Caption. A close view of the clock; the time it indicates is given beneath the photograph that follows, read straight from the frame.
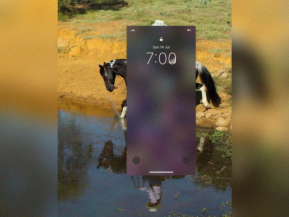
7:00
